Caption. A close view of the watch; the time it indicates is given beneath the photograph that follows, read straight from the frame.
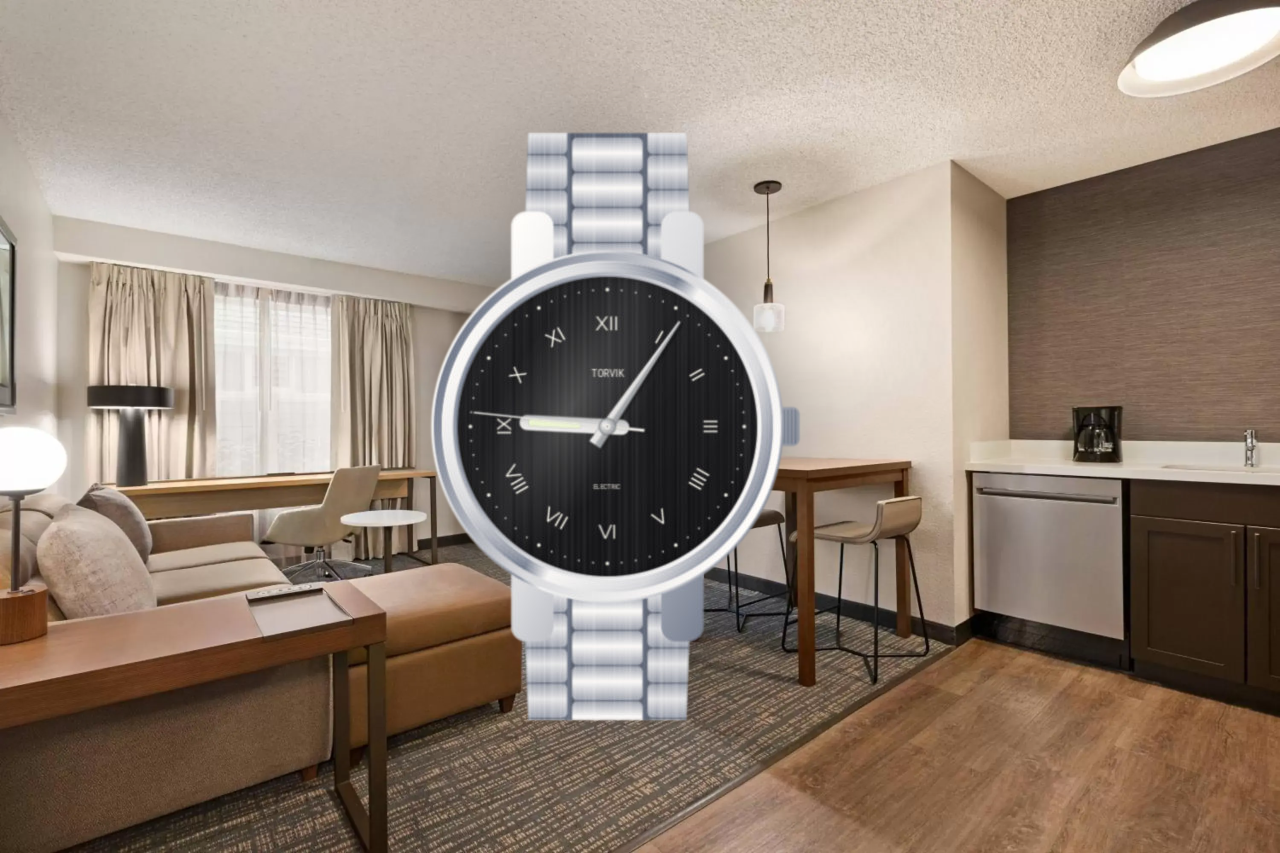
9:05:46
